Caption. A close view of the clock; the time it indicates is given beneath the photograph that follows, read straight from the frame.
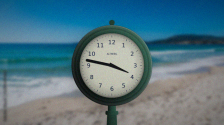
3:47
